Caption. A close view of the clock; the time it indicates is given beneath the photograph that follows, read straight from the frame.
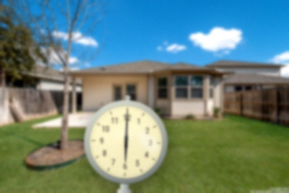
6:00
